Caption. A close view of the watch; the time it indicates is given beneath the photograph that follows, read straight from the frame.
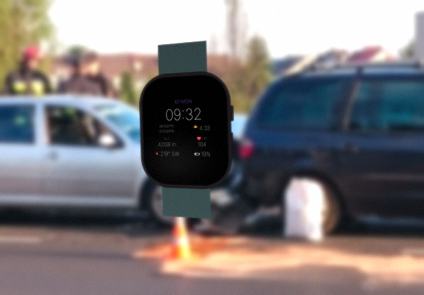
9:32
